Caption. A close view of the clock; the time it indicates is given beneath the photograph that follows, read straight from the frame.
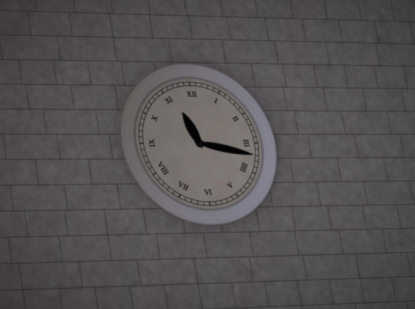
11:17
